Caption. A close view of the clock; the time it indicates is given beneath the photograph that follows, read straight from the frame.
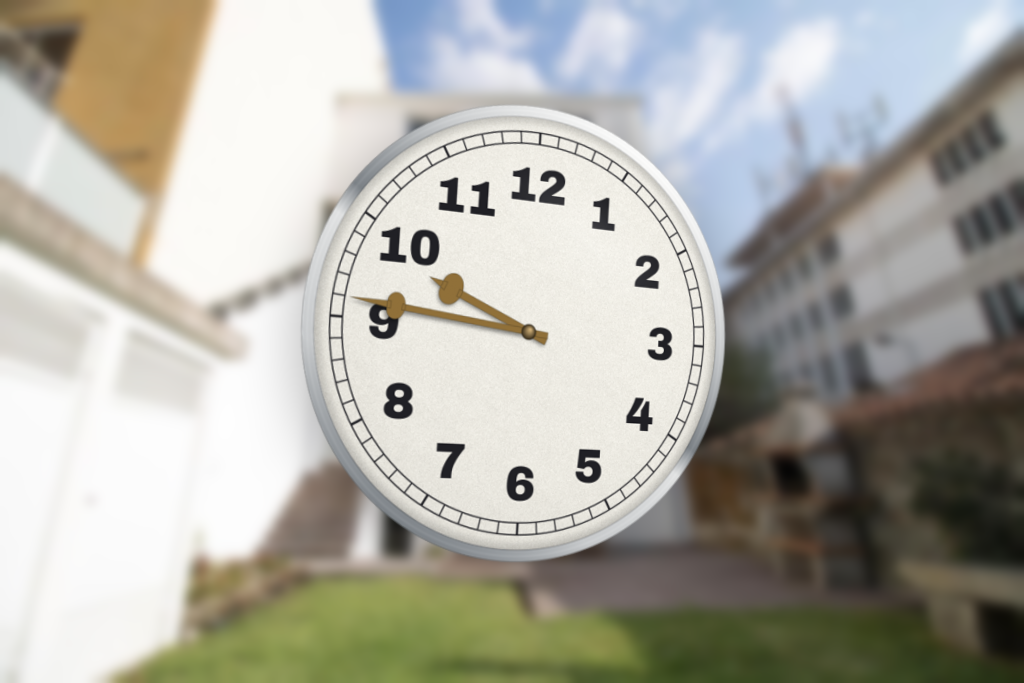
9:46
